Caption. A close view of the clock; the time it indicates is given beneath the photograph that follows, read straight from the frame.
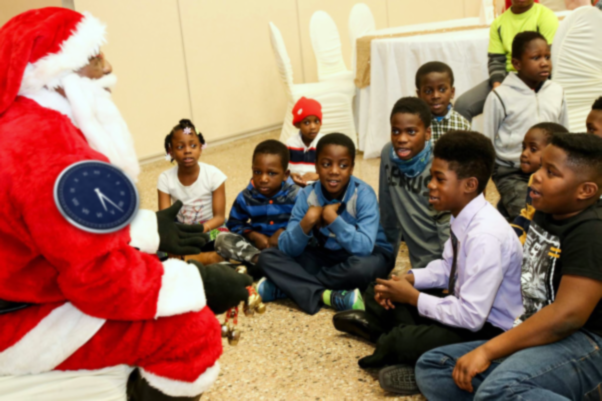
5:22
